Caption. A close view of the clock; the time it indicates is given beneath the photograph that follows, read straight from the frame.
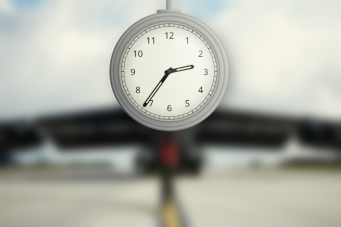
2:36
